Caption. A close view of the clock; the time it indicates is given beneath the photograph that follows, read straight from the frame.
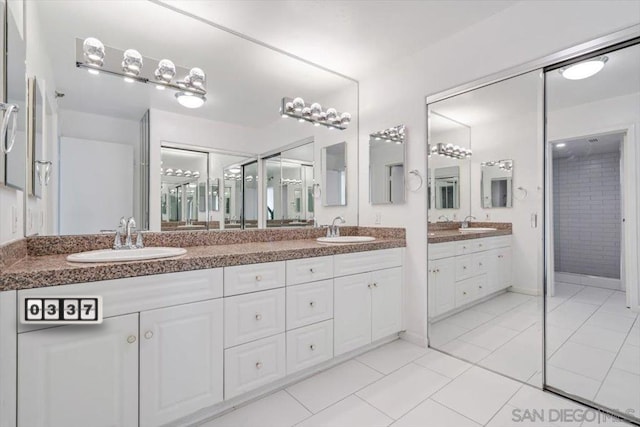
3:37
